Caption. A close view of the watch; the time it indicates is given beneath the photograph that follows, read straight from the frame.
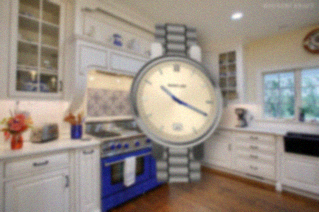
10:19
